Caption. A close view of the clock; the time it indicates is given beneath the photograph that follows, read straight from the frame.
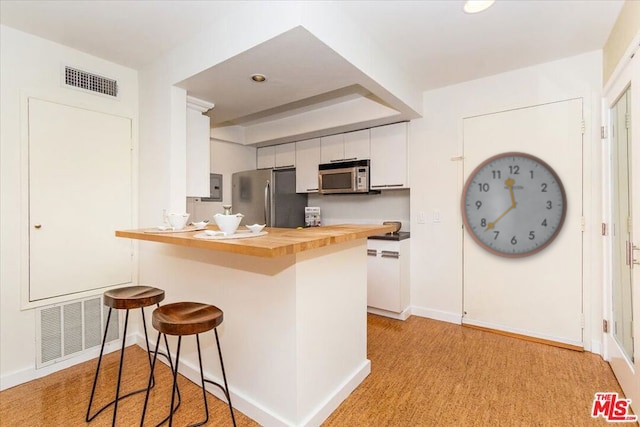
11:38
